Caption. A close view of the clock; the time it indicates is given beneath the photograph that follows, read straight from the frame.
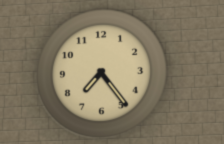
7:24
